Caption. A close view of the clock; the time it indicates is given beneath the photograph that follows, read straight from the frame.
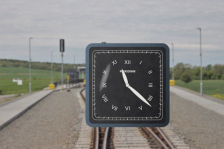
11:22
